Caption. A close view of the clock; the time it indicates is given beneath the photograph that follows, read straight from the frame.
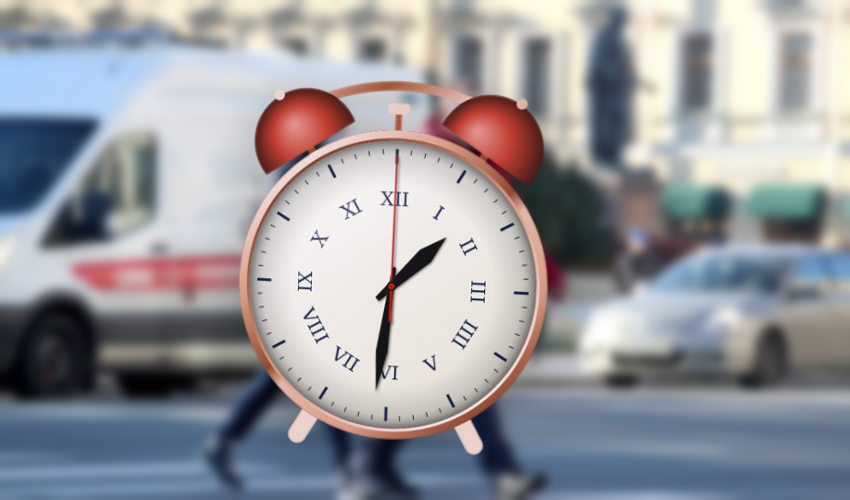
1:31:00
